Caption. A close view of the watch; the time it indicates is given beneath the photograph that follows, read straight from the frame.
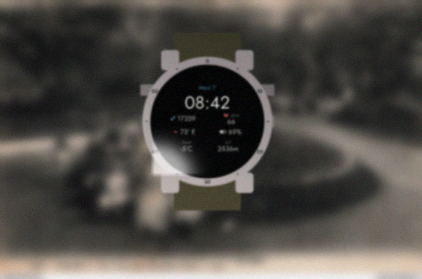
8:42
